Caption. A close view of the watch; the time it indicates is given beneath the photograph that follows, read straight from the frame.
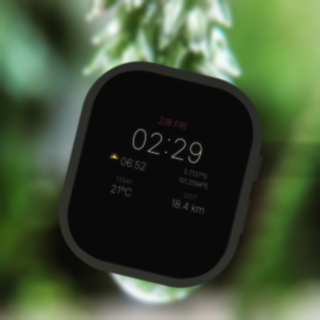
2:29
